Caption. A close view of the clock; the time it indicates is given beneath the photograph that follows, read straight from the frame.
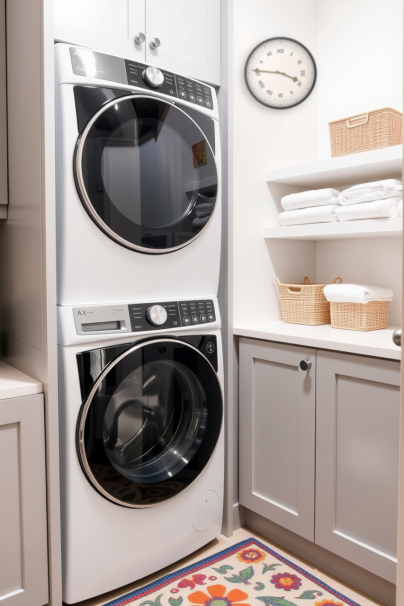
3:46
